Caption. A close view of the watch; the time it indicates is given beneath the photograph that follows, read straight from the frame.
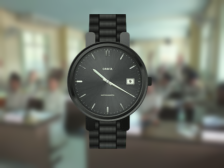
10:20
